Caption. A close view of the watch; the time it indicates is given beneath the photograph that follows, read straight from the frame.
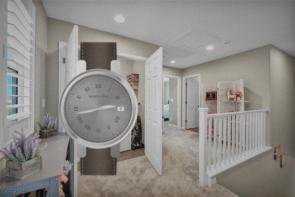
2:43
